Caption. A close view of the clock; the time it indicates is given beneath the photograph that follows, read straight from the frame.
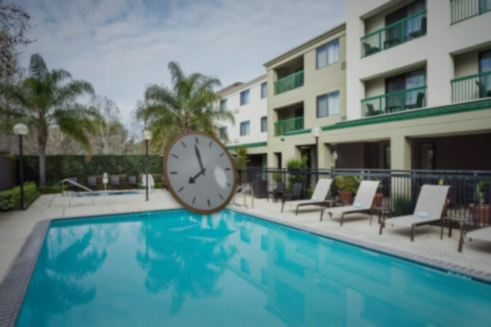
7:59
